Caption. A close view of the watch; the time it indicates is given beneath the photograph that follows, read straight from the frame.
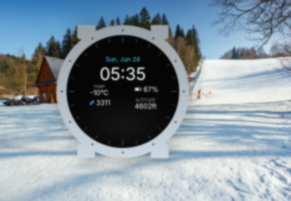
5:35
